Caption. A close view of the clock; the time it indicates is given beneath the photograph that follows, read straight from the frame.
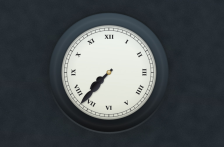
7:37
